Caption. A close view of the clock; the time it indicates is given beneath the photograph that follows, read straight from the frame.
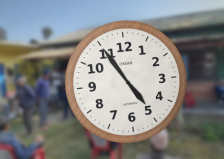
4:55
